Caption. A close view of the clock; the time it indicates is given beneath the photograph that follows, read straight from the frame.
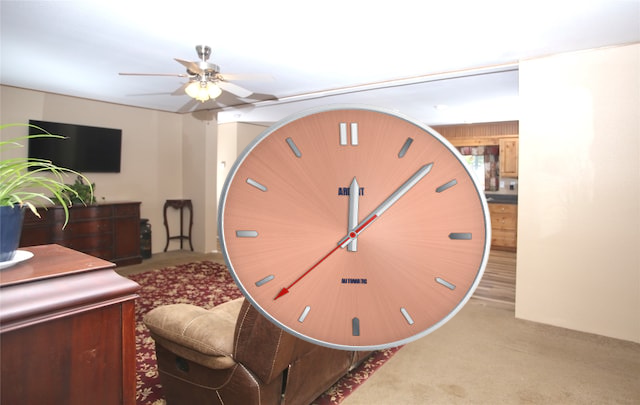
12:07:38
